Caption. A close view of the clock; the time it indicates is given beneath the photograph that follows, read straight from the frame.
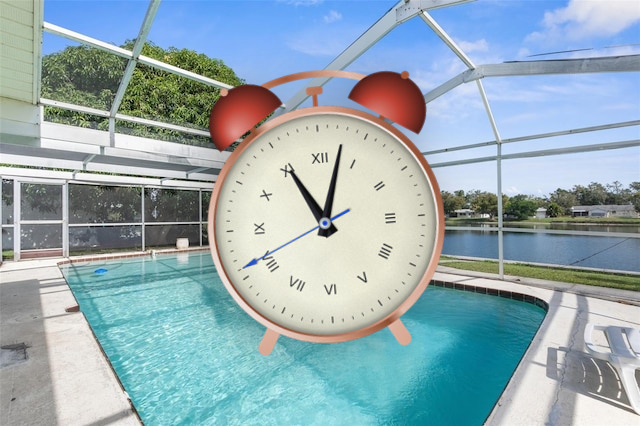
11:02:41
